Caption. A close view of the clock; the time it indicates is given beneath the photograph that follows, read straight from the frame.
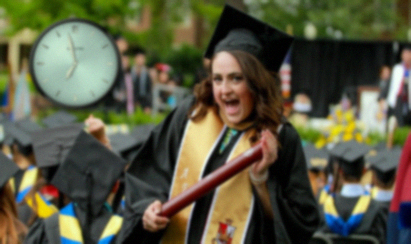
6:58
